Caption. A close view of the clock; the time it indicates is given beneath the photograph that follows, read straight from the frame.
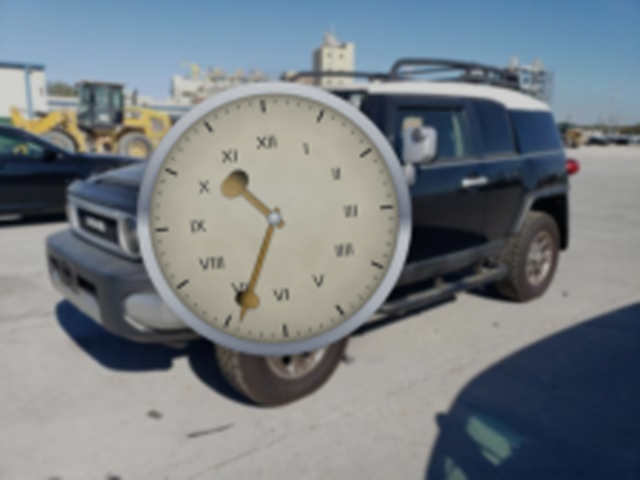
10:34
